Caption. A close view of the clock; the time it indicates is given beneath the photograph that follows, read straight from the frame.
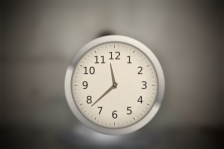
11:38
